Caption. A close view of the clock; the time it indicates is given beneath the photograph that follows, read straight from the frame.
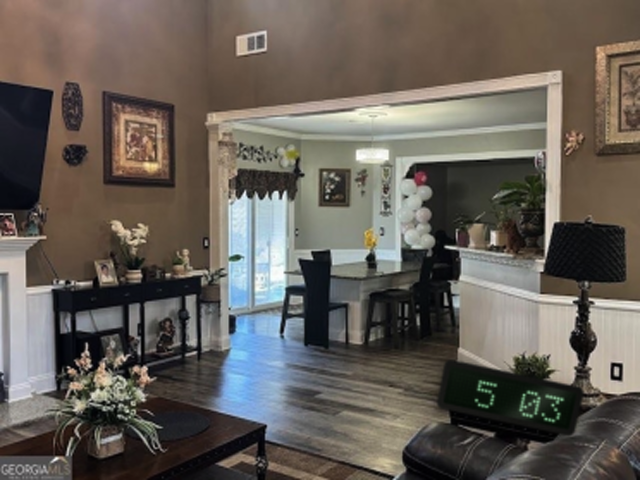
5:03
